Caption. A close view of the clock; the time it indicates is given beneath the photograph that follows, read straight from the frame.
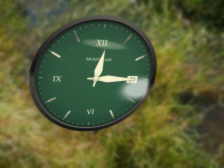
12:15
